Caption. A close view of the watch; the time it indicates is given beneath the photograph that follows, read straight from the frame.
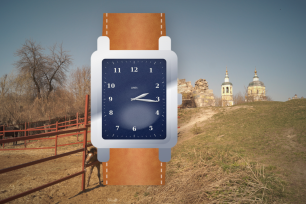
2:16
